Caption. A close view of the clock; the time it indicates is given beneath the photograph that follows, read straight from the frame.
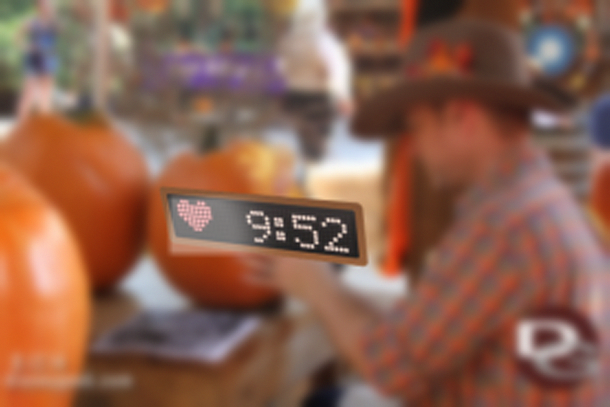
9:52
